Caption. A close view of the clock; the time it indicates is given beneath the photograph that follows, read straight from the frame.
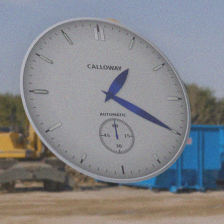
1:20
